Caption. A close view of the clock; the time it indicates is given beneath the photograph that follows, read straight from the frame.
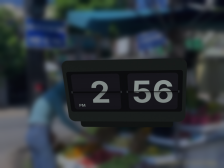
2:56
